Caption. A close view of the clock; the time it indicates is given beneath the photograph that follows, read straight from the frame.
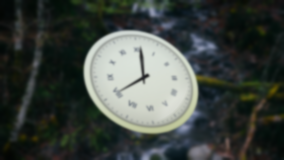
8:01
